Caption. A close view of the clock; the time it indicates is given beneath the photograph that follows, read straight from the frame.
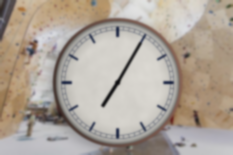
7:05
